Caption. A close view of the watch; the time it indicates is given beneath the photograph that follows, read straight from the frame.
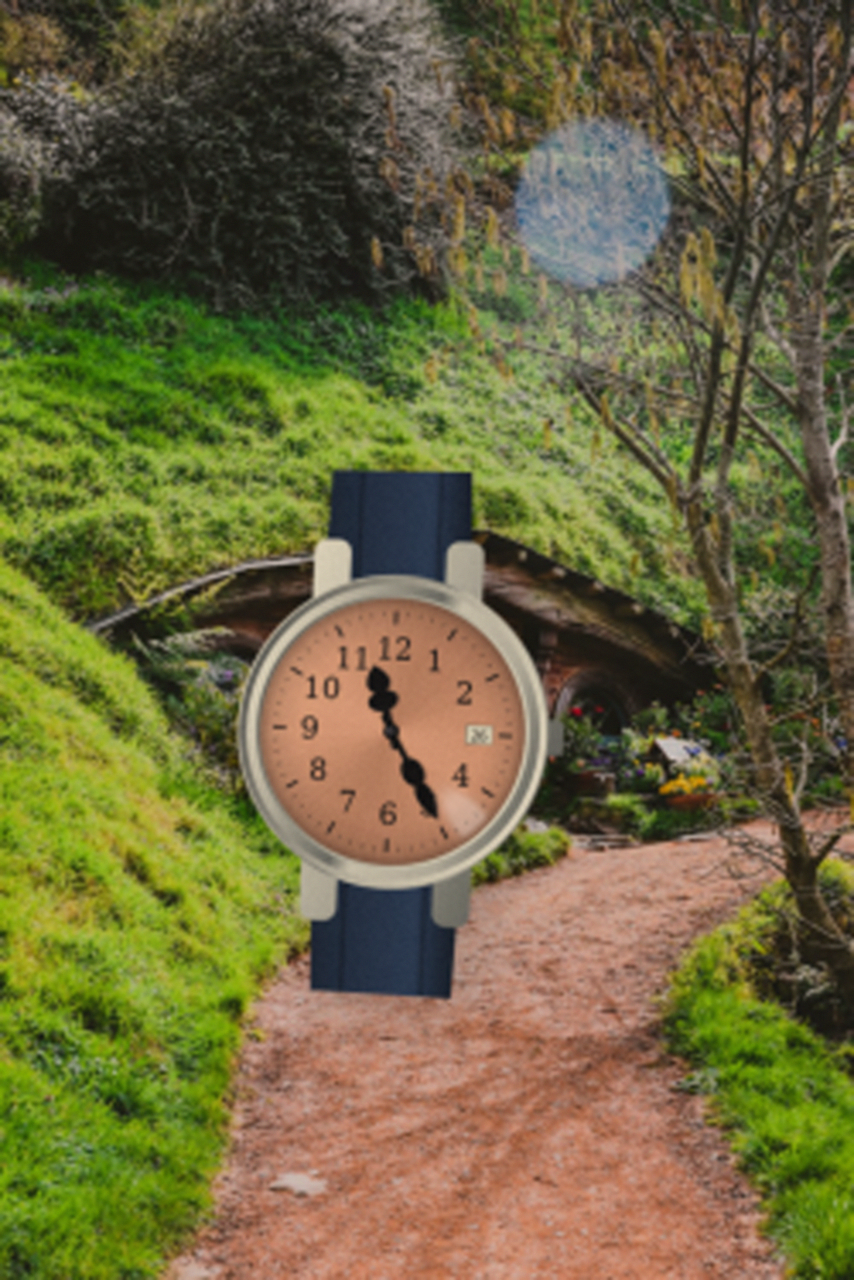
11:25
